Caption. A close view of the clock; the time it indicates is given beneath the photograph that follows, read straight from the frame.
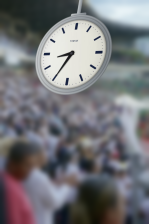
8:35
